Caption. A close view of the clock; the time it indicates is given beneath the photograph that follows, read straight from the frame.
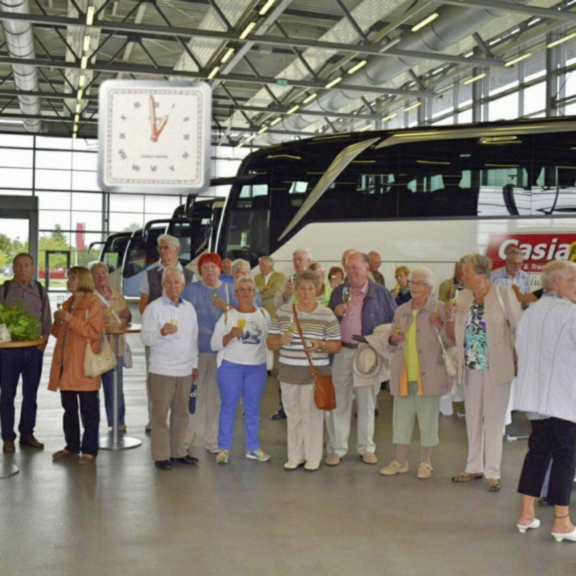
12:59
